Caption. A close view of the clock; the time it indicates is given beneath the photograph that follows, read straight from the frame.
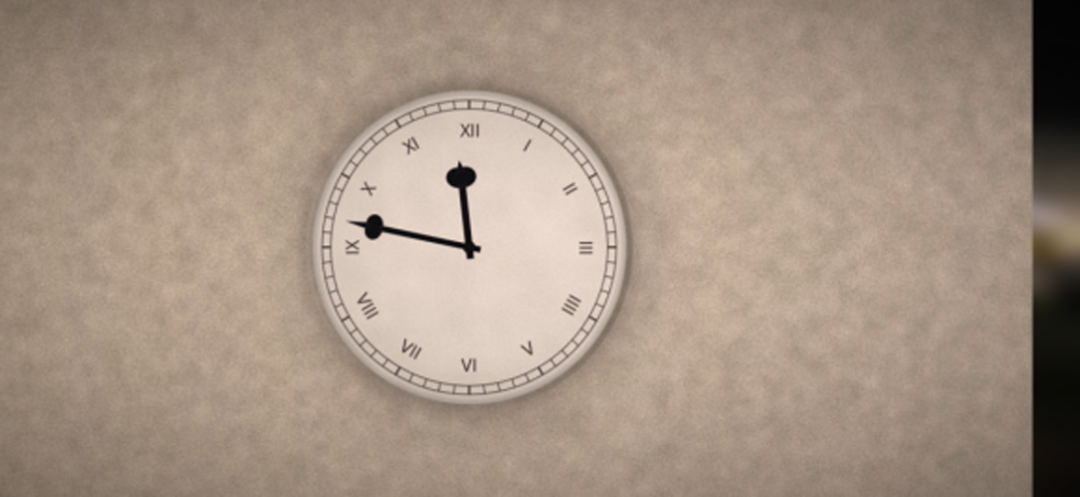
11:47
